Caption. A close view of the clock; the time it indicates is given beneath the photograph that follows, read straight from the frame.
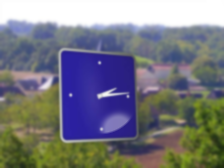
2:14
